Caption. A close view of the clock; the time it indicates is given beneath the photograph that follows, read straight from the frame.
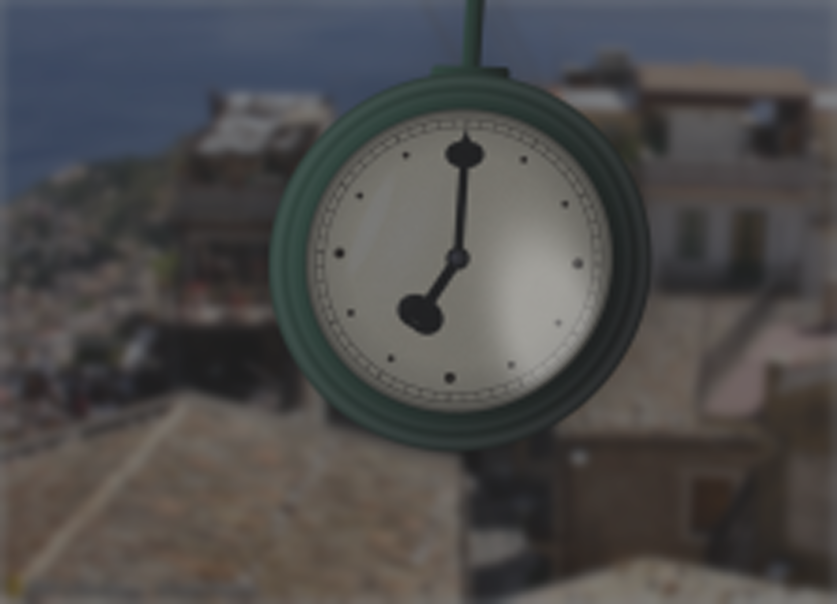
7:00
